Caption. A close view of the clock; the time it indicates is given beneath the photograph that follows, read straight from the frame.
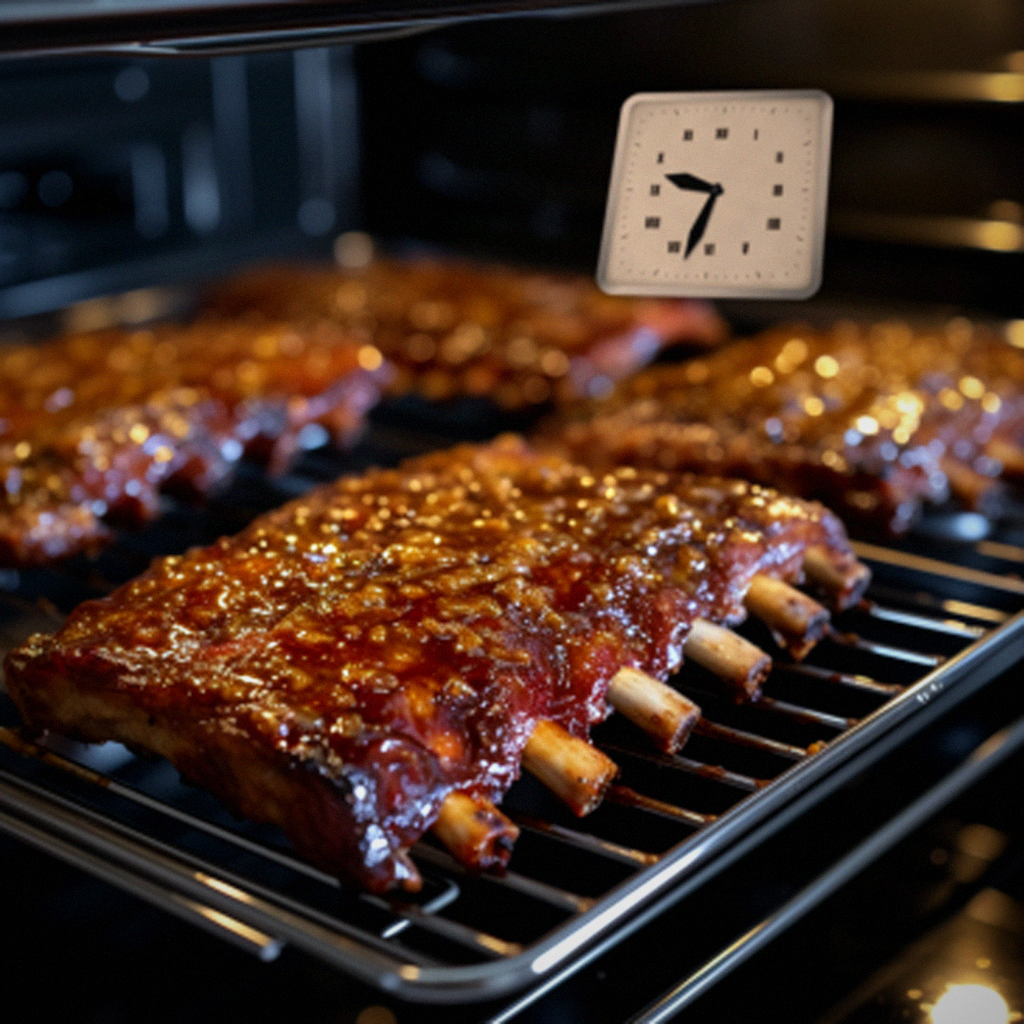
9:33
